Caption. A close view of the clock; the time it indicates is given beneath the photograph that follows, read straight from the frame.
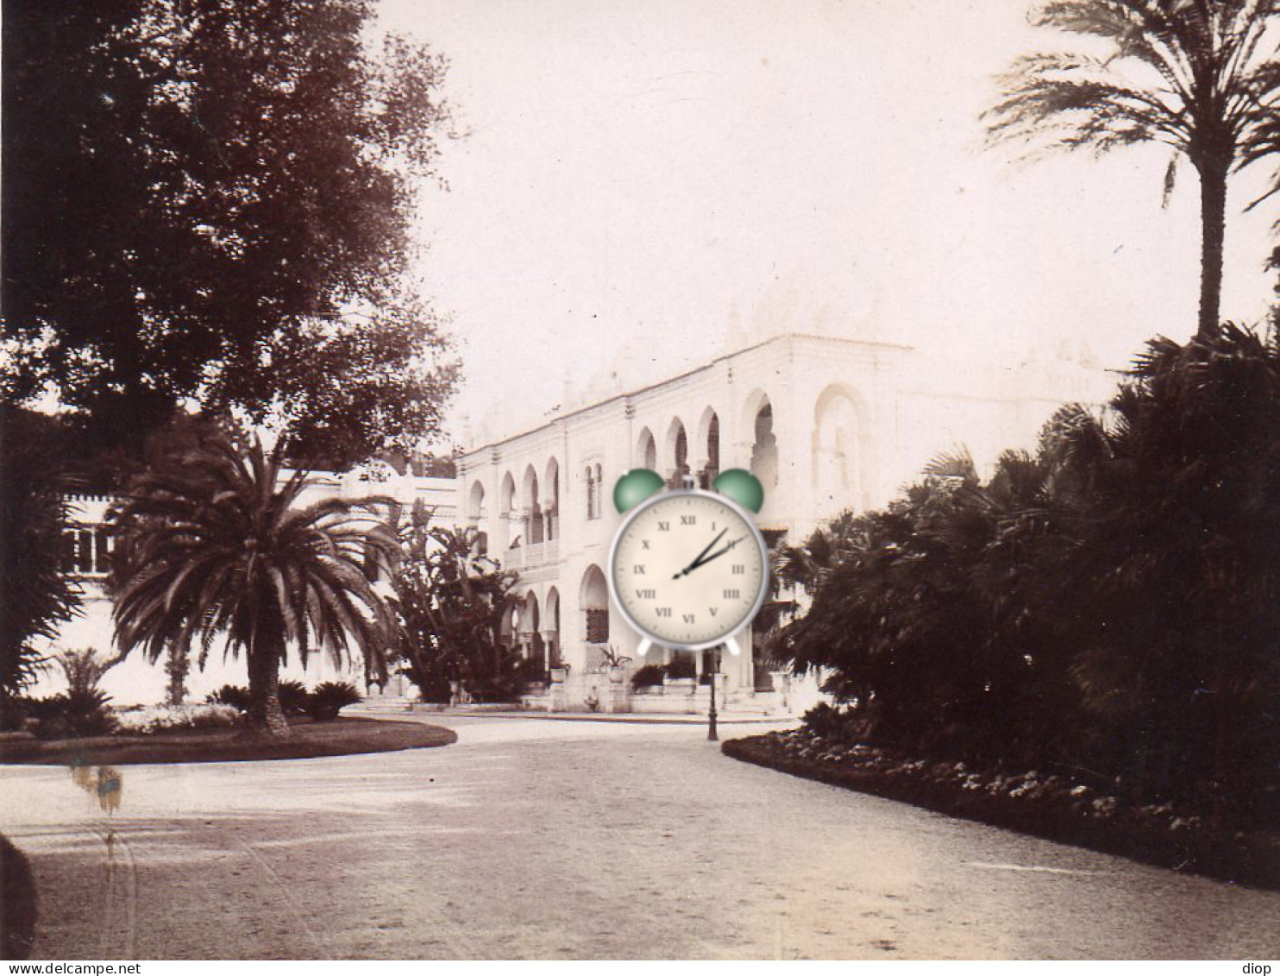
2:07:10
